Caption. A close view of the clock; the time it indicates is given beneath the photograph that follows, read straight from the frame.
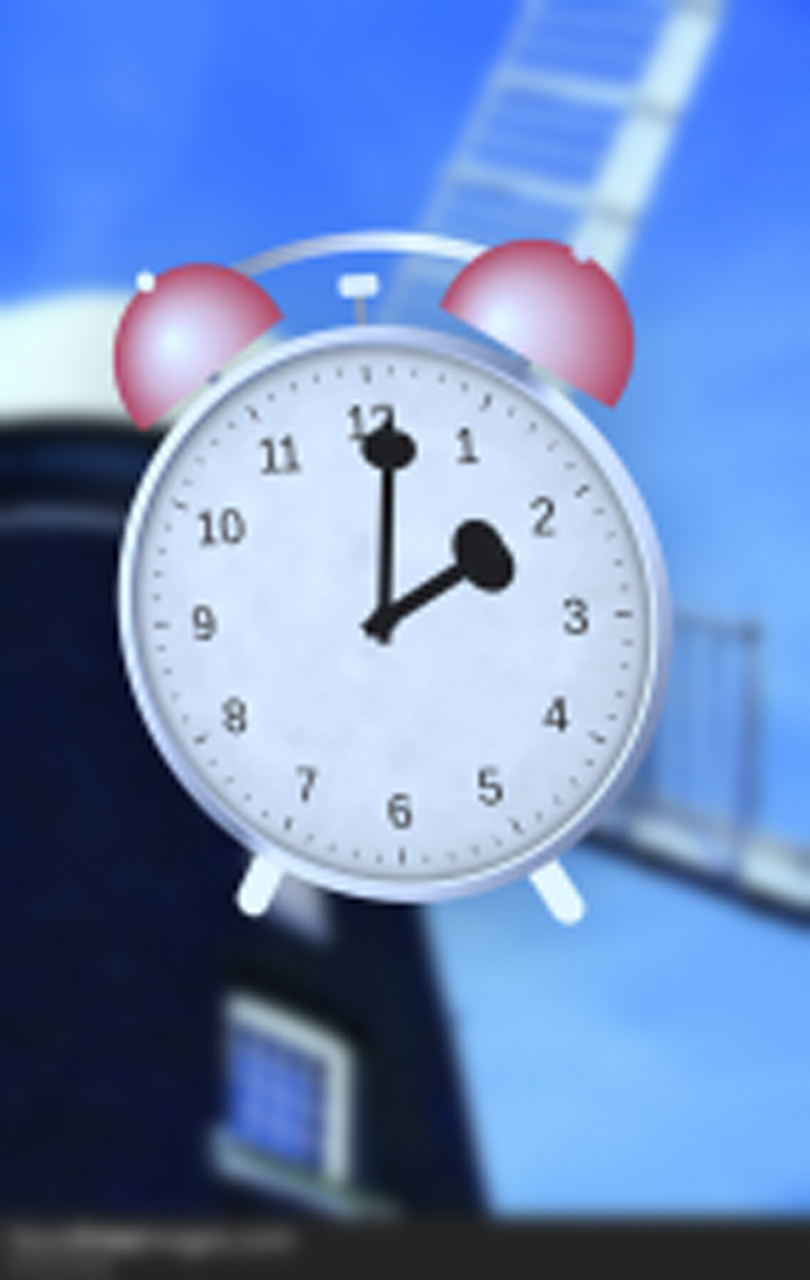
2:01
